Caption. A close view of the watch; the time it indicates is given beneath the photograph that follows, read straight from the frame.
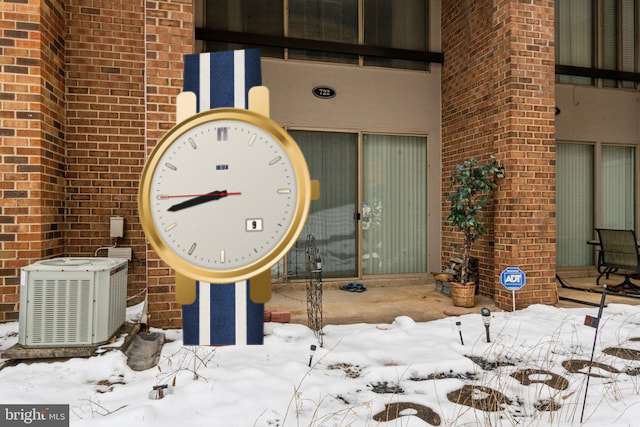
8:42:45
